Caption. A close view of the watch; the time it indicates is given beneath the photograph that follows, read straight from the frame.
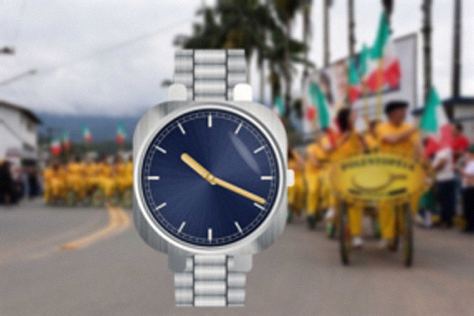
10:19
